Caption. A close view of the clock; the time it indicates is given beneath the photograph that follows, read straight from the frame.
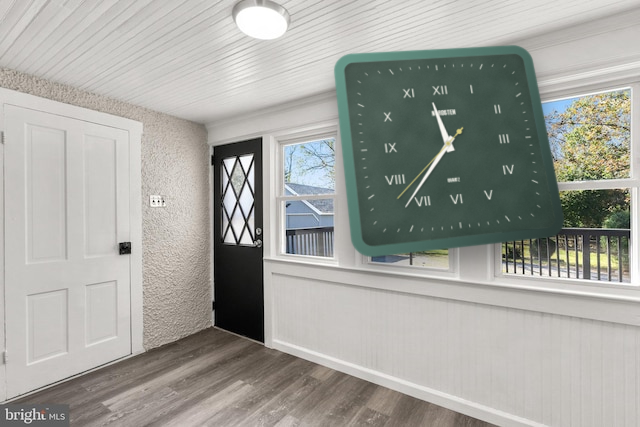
11:36:38
